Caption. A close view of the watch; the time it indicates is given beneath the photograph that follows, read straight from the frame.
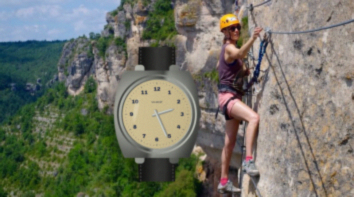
2:26
